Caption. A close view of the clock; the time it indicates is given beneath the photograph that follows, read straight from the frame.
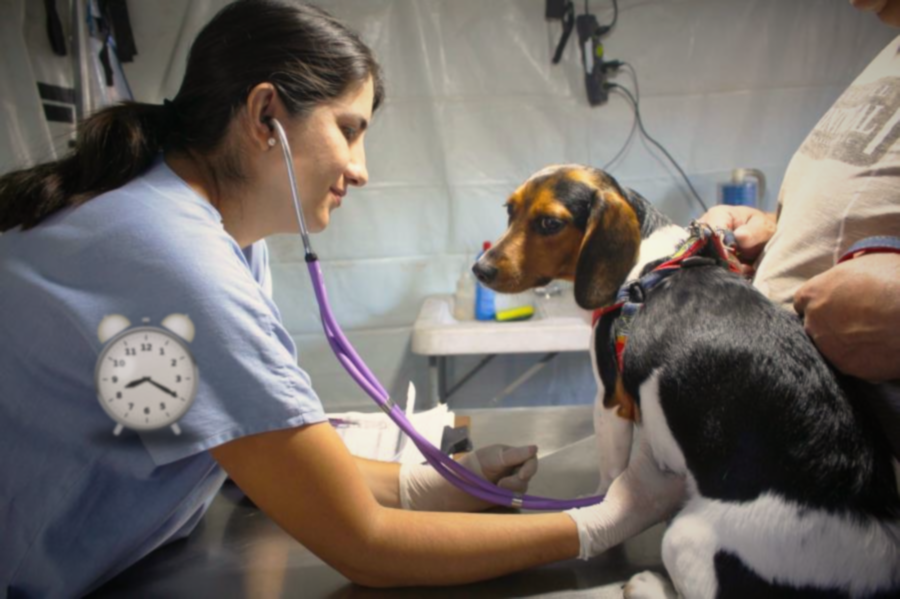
8:20
